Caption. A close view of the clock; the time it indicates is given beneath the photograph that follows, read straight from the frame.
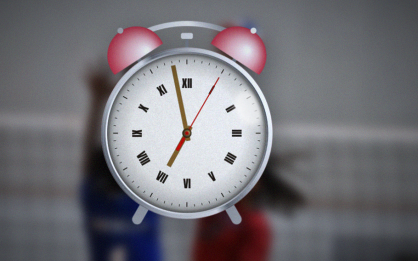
6:58:05
